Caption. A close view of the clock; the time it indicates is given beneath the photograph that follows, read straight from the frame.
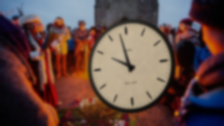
9:58
